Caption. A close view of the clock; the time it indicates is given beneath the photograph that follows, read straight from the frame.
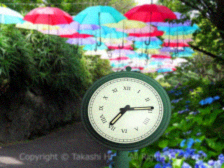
7:14
